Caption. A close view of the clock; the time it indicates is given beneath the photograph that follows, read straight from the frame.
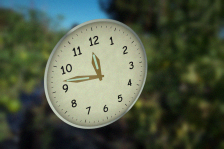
11:47
